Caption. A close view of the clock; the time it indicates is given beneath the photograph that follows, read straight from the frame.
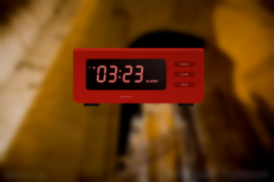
3:23
